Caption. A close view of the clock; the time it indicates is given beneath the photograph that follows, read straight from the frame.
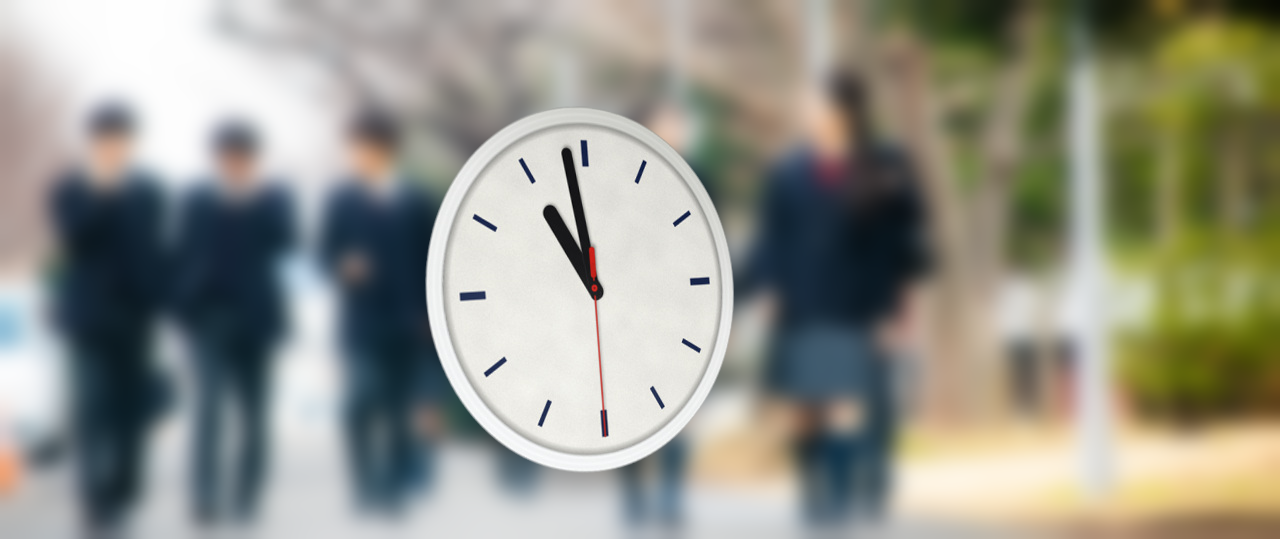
10:58:30
